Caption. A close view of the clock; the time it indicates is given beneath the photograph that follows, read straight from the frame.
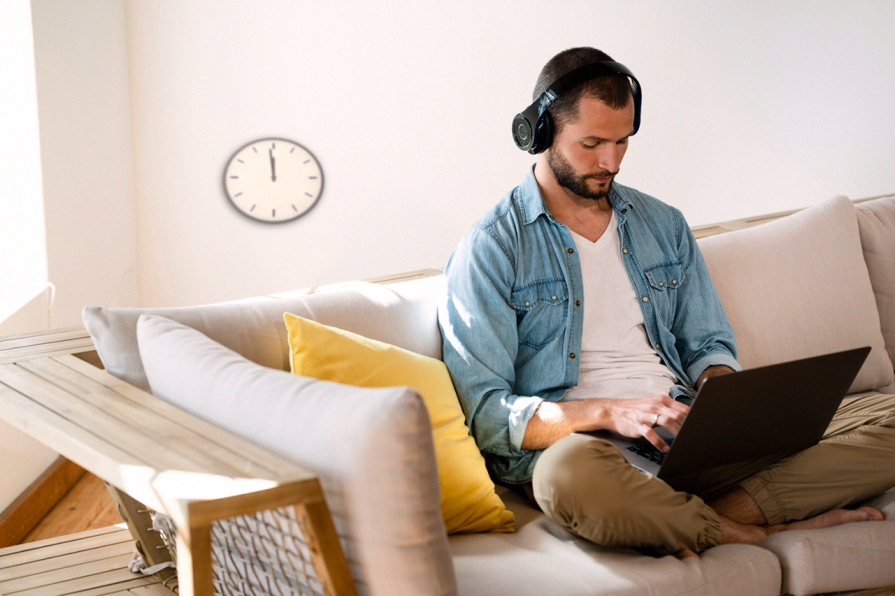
11:59
